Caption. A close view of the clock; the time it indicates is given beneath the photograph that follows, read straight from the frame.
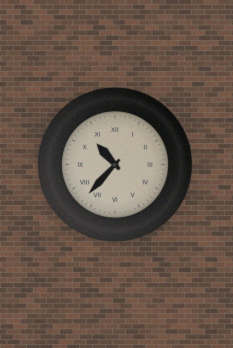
10:37
